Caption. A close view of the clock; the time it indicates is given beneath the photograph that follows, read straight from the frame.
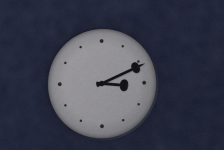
3:11
